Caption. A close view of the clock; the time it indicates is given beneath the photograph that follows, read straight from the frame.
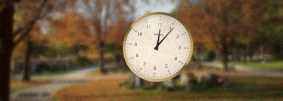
12:06
